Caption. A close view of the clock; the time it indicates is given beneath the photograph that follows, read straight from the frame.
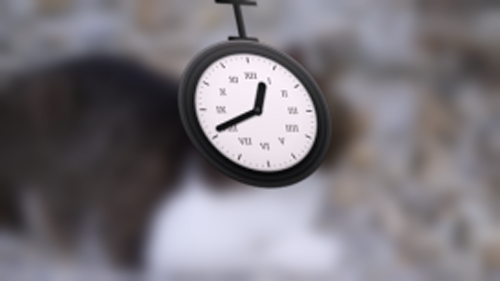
12:41
